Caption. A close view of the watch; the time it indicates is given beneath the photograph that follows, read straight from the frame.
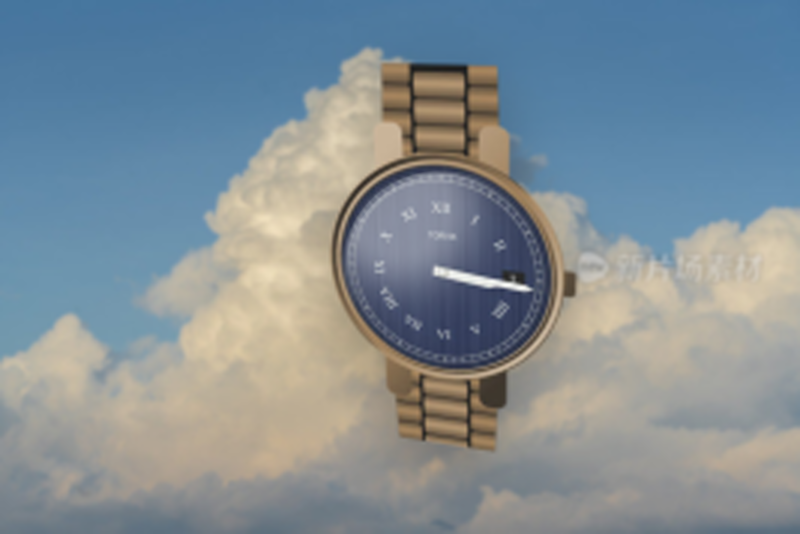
3:16
